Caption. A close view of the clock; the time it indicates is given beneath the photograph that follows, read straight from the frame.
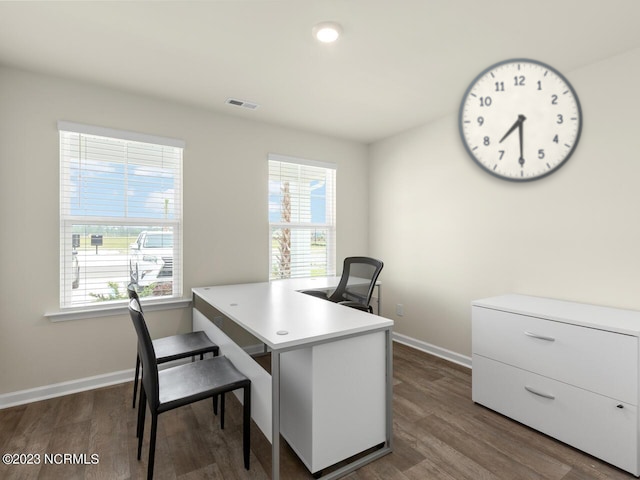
7:30
